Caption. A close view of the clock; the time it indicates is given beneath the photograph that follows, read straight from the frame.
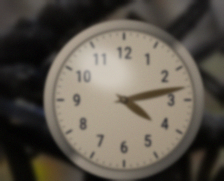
4:13
